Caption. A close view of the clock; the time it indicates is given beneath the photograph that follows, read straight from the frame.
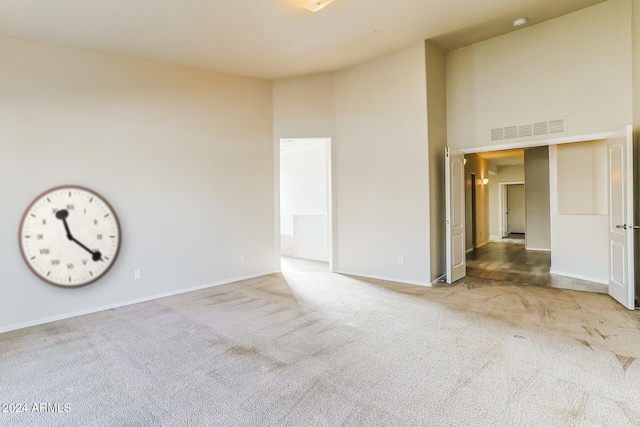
11:21
